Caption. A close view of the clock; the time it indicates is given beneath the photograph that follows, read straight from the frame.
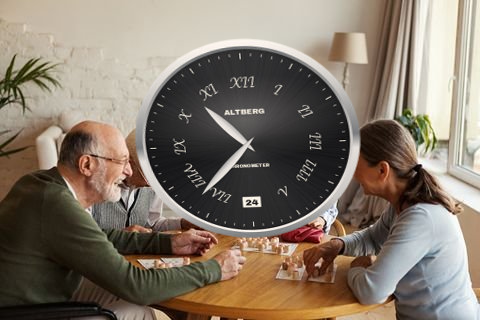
10:37
